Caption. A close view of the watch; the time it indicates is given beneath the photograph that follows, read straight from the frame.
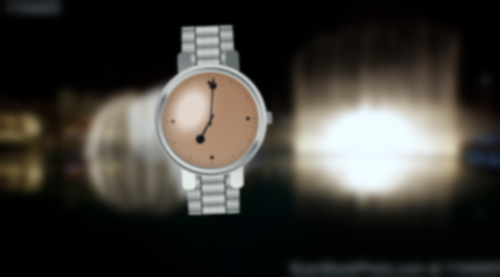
7:01
